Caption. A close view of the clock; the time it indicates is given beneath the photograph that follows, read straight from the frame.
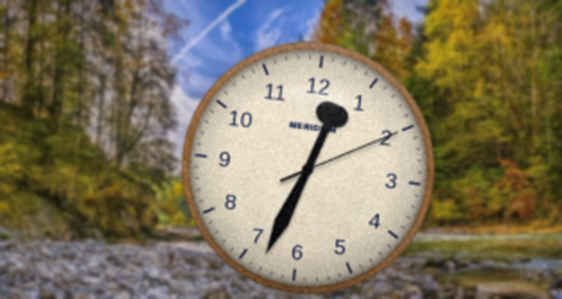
12:33:10
